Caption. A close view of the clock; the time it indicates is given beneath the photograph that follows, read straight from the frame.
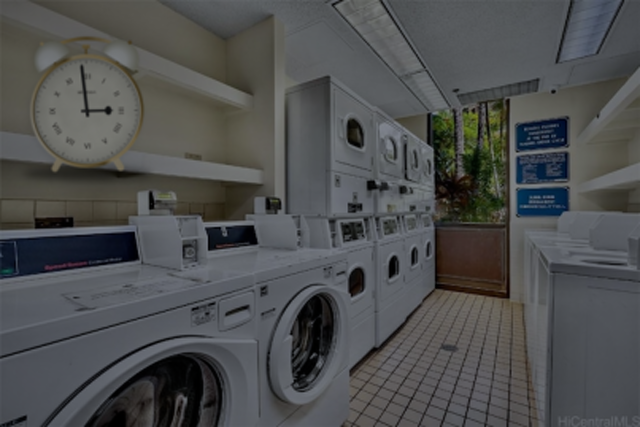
2:59
